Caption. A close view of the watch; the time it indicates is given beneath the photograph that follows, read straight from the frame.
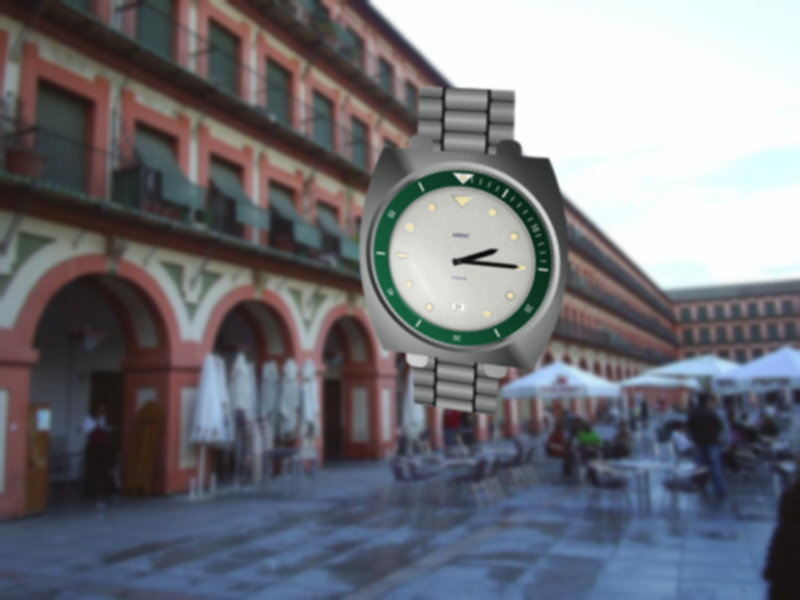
2:15
